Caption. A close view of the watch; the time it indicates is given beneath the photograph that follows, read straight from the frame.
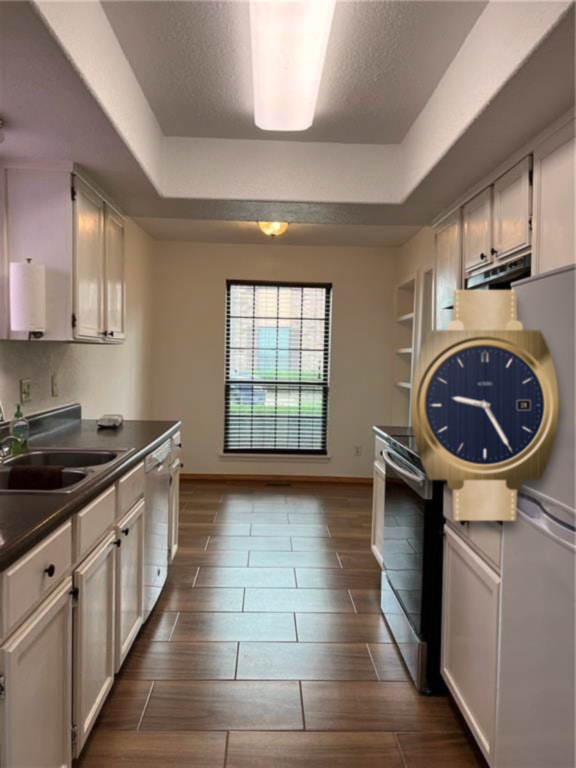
9:25
